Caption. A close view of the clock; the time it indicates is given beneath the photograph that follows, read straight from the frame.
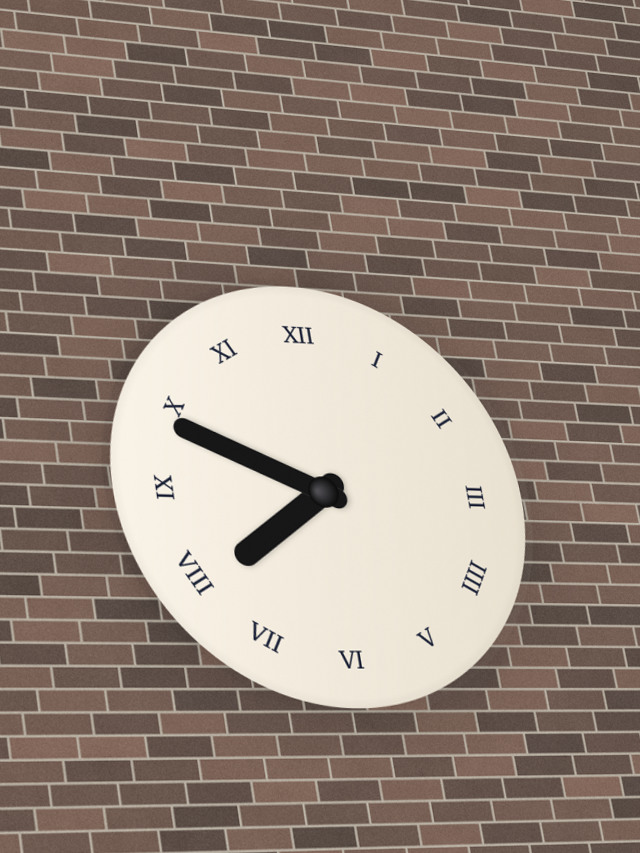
7:49
